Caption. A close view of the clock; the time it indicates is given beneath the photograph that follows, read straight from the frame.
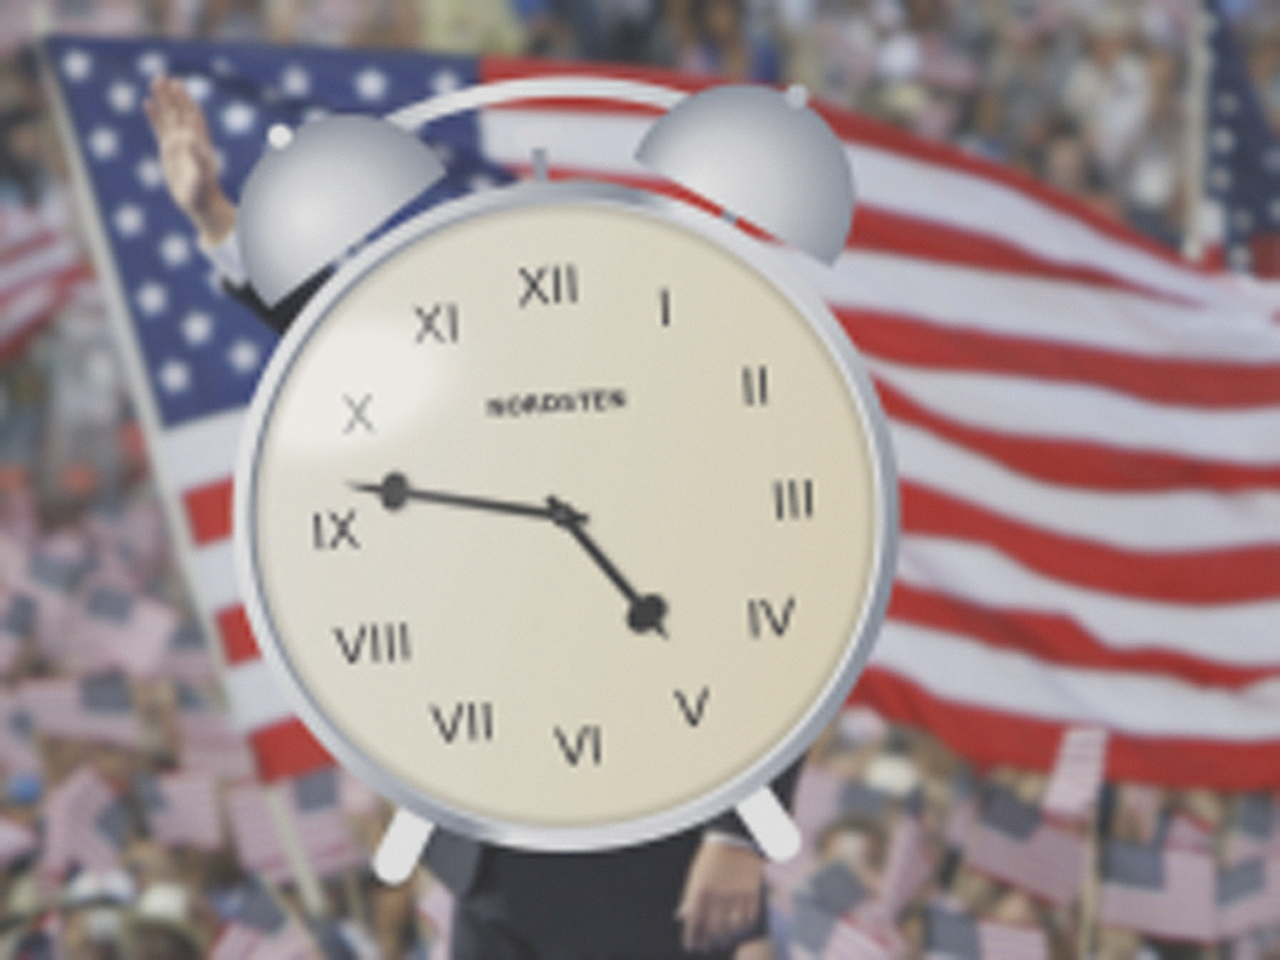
4:47
